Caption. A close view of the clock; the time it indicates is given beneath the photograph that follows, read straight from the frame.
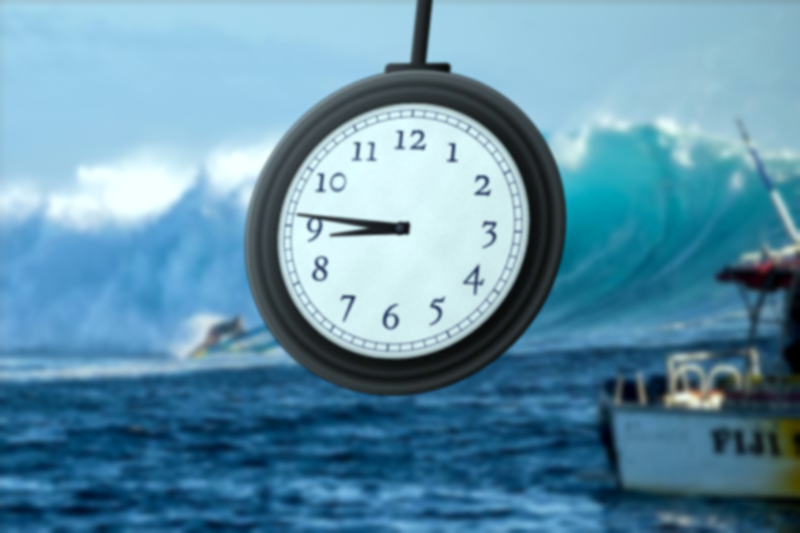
8:46
